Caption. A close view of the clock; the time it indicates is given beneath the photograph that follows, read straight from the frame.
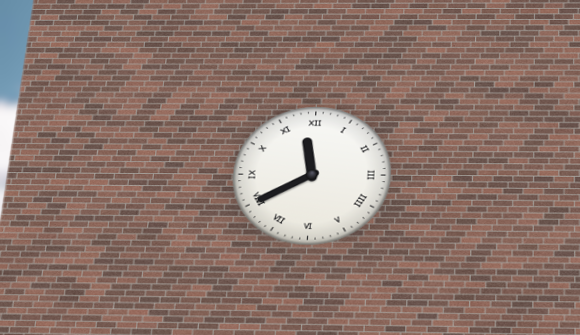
11:40
